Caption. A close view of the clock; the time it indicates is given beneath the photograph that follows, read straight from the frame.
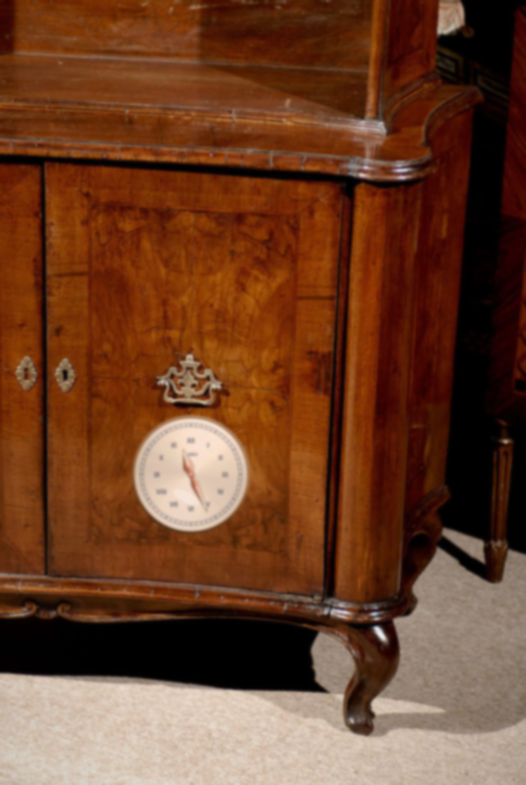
11:26
